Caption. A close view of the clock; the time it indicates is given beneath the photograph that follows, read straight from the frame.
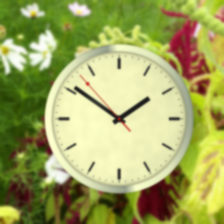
1:50:53
